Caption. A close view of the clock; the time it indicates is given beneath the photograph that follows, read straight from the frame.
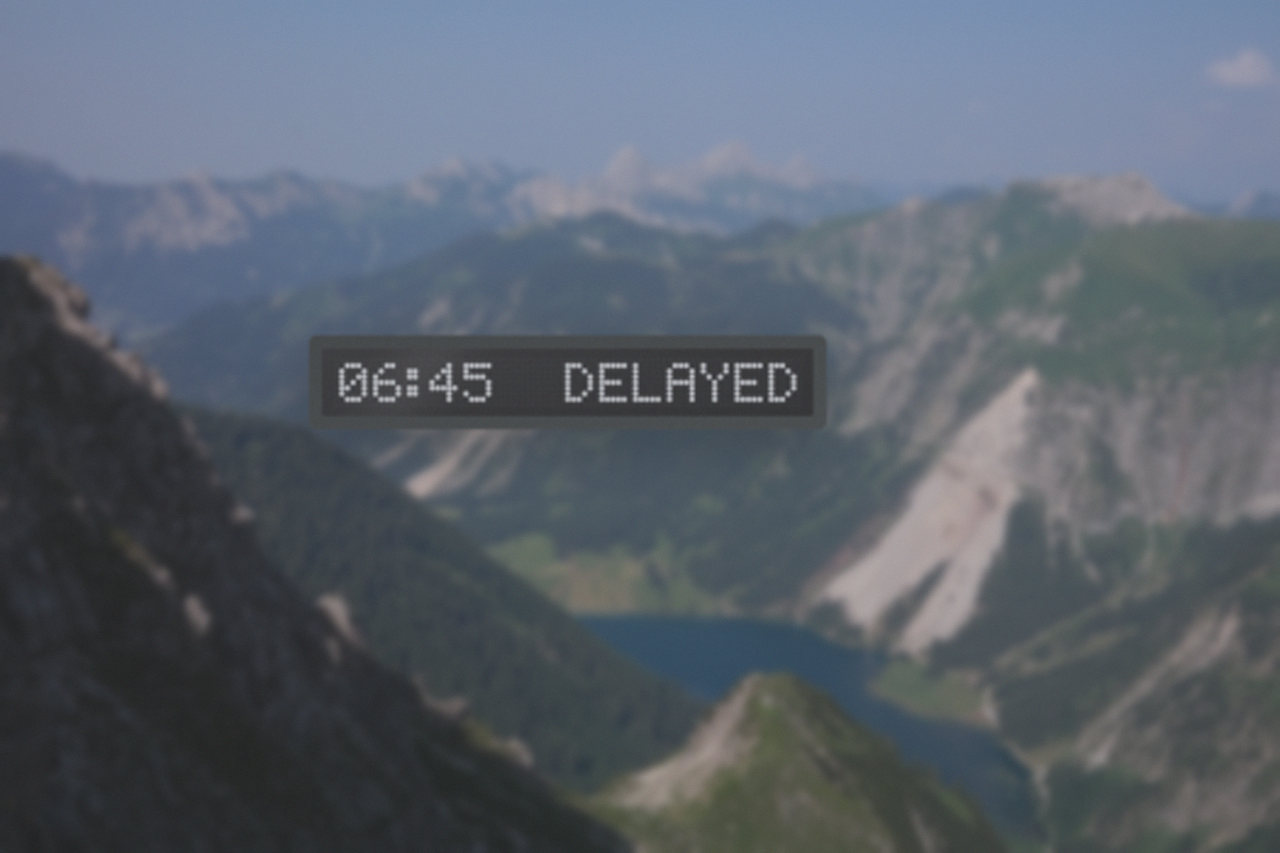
6:45
